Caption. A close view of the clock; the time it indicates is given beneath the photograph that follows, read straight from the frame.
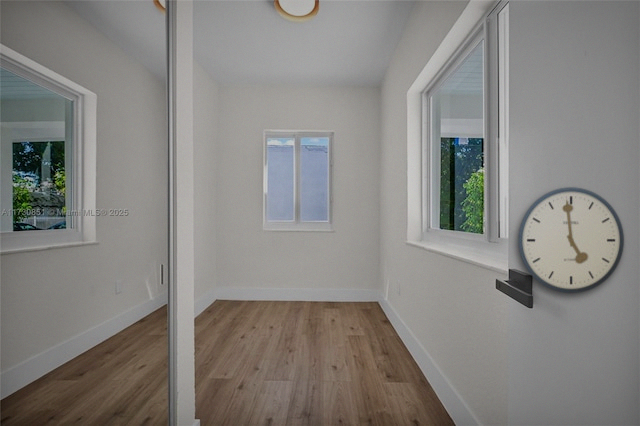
4:59
